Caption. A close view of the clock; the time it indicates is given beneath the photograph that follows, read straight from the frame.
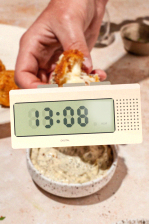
13:08
